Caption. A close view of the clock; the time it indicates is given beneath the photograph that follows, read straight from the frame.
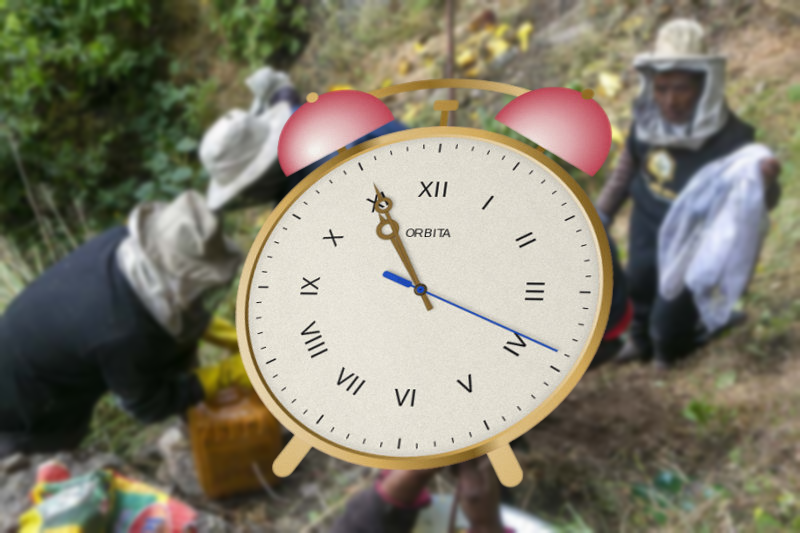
10:55:19
